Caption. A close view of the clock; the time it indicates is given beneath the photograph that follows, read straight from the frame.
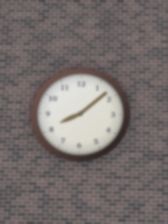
8:08
